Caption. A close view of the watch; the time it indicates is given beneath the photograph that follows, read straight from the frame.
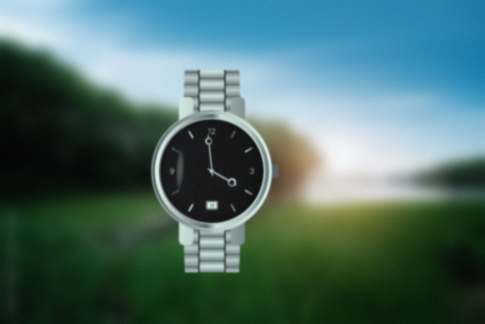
3:59
